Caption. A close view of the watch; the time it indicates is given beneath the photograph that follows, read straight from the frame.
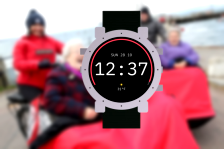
12:37
